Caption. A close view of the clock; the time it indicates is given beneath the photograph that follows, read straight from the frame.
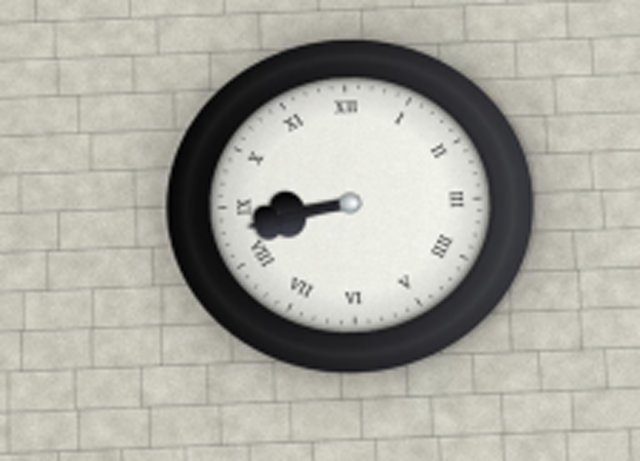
8:43
